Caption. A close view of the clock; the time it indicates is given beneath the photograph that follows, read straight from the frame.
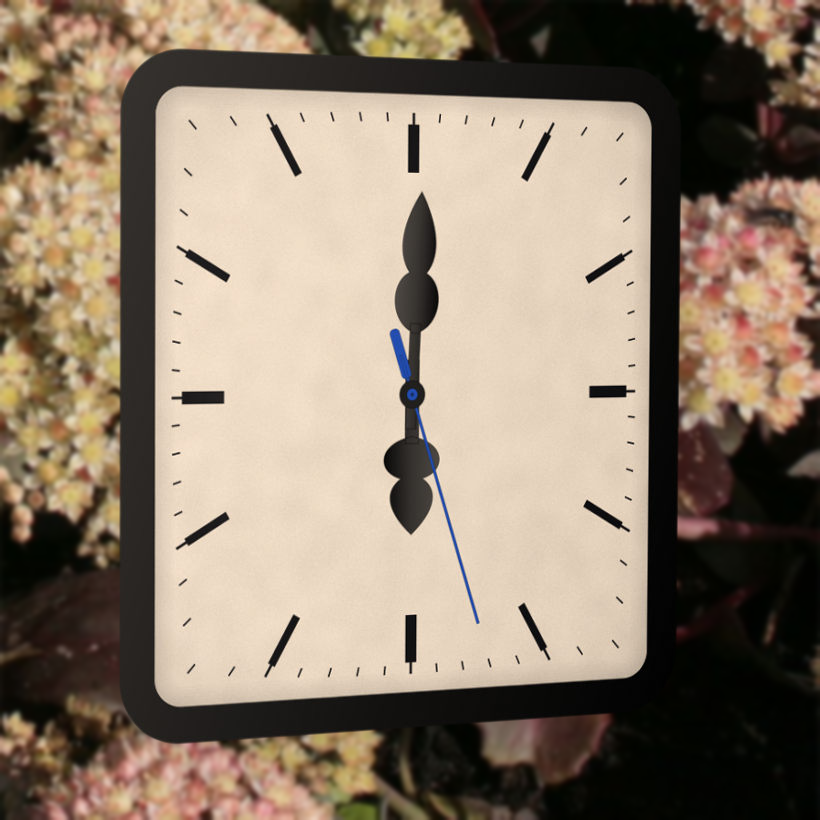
6:00:27
